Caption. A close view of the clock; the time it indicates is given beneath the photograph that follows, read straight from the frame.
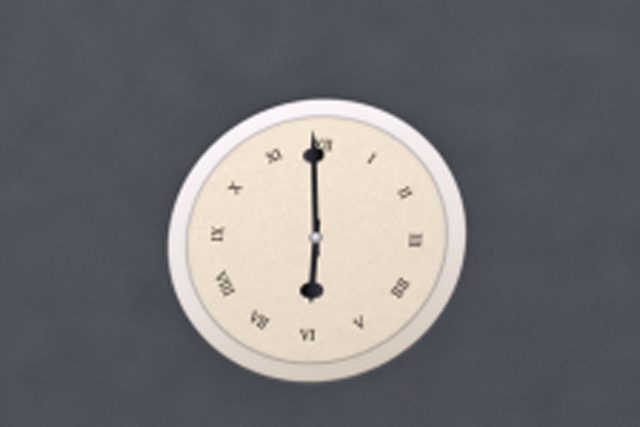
5:59
